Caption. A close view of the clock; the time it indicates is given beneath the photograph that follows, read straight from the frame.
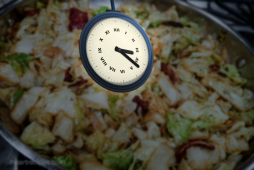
3:22
